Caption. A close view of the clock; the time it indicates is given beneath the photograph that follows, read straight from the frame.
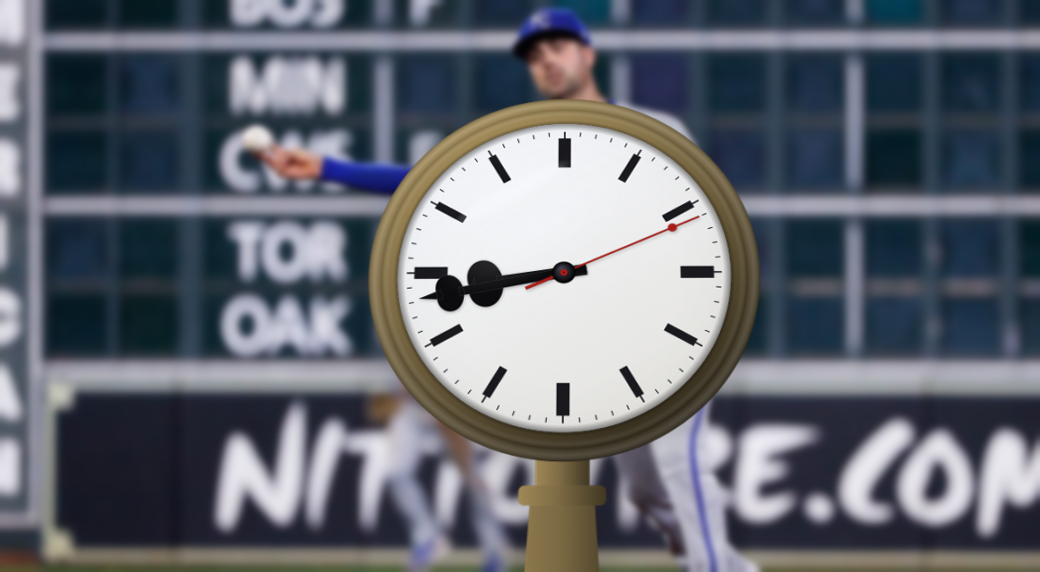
8:43:11
